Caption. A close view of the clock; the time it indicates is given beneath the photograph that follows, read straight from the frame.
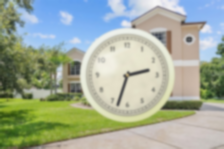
2:33
